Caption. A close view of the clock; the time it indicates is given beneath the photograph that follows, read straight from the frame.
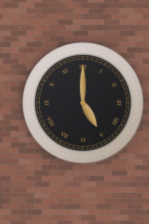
5:00
